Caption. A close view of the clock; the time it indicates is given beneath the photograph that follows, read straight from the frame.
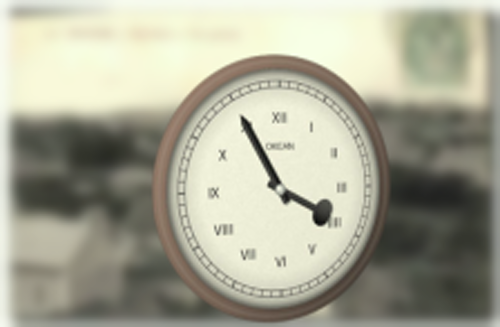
3:55
